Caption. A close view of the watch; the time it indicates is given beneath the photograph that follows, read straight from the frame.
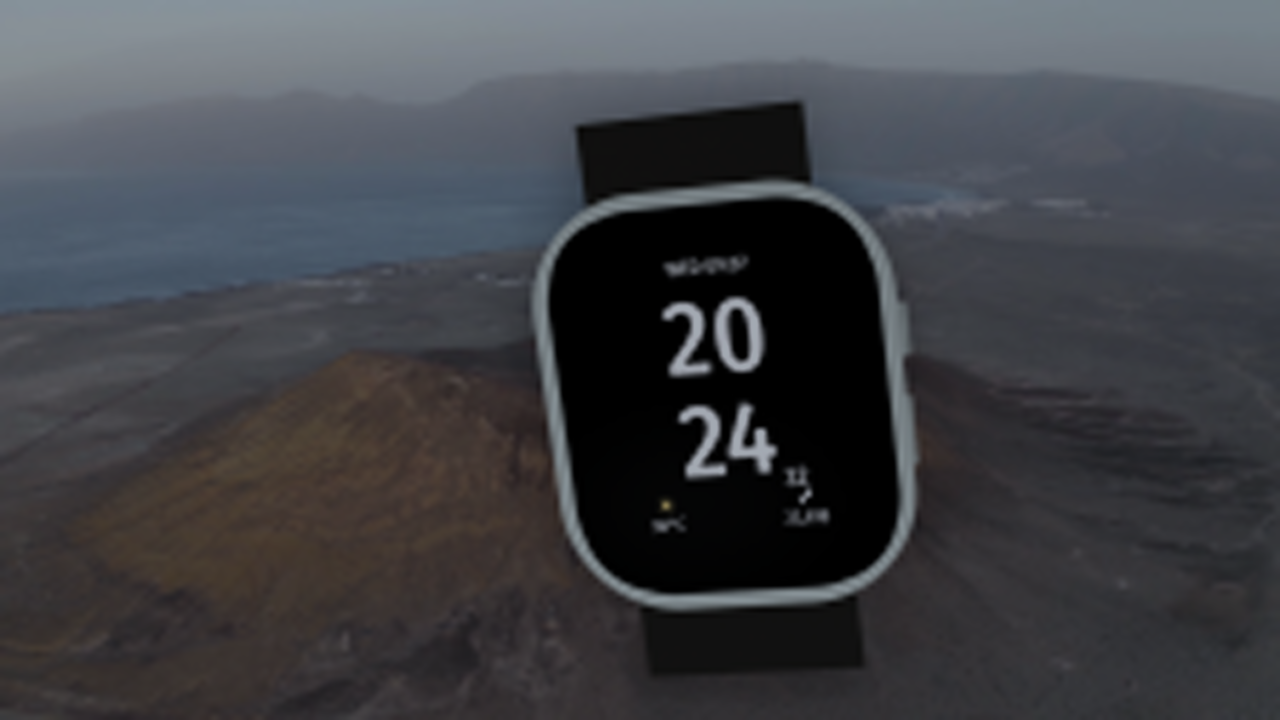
20:24
